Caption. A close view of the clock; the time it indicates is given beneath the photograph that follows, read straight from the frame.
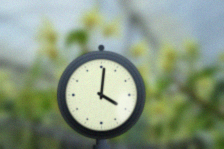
4:01
